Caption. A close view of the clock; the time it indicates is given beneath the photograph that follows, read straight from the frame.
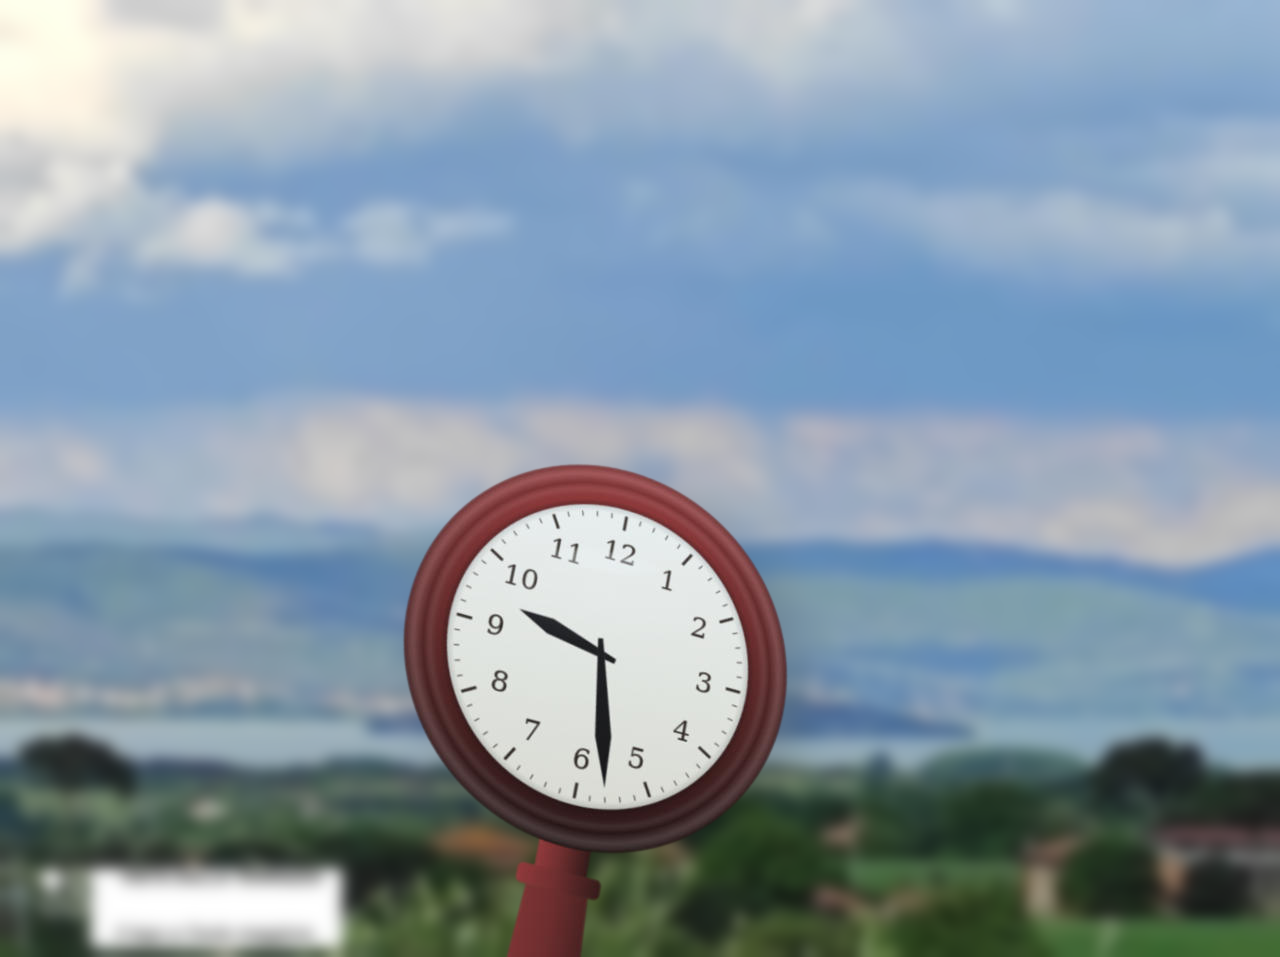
9:28
